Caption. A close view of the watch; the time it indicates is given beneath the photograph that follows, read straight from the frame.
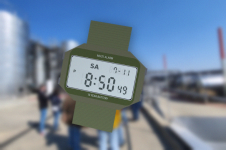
8:50:49
